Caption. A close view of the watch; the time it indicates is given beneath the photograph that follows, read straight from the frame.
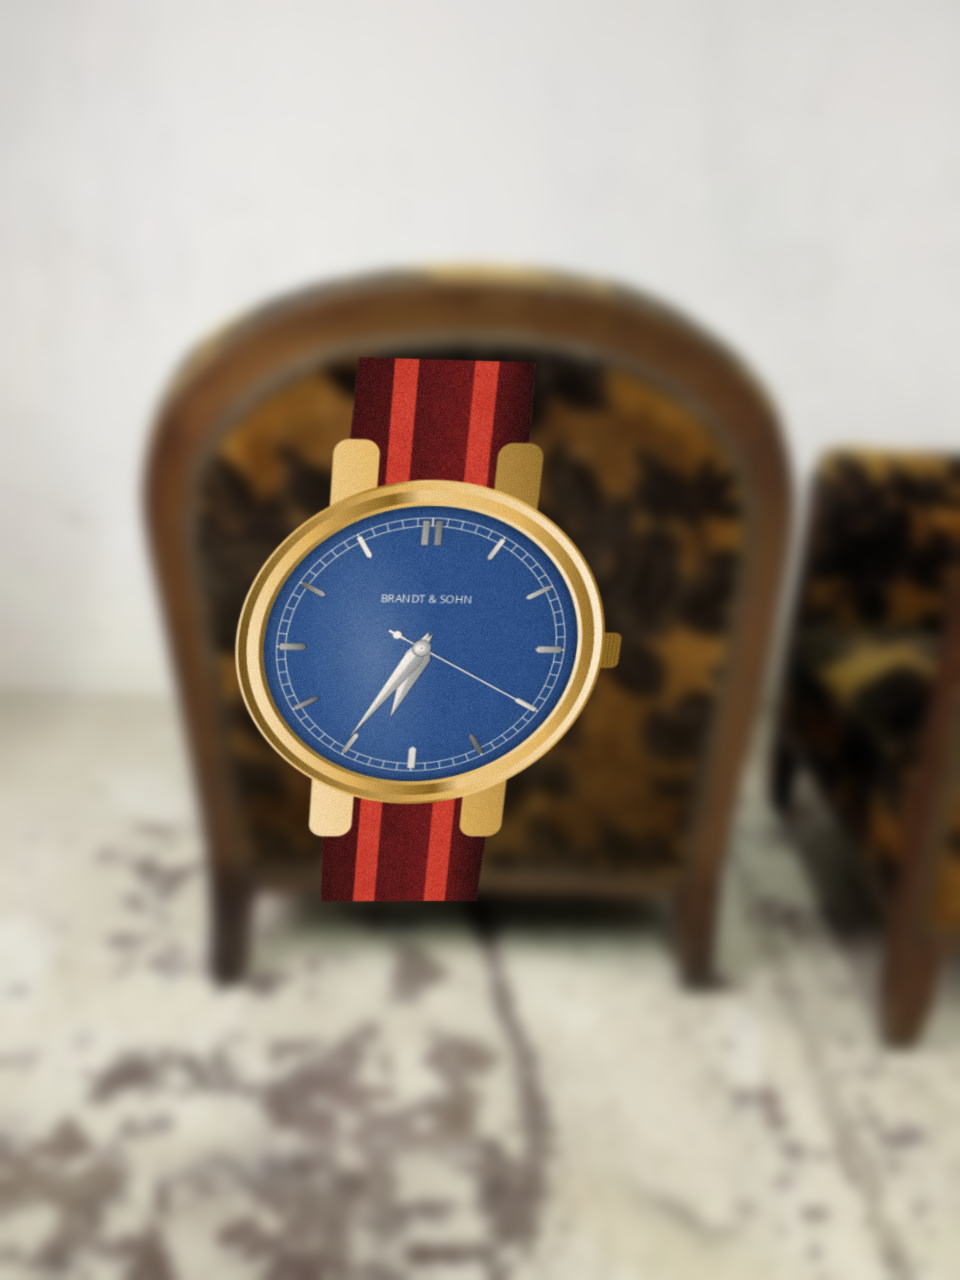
6:35:20
